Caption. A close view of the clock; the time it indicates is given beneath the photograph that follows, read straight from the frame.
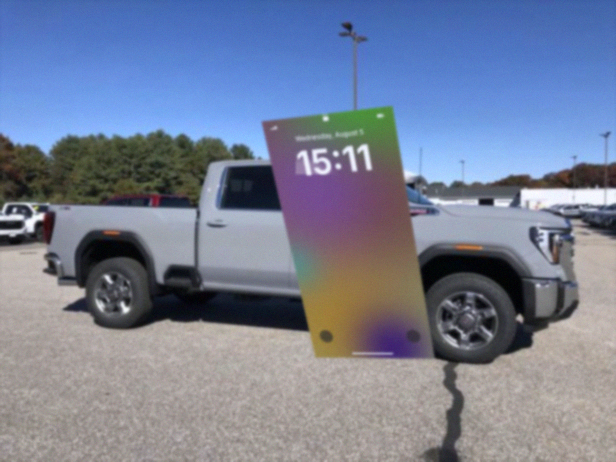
15:11
